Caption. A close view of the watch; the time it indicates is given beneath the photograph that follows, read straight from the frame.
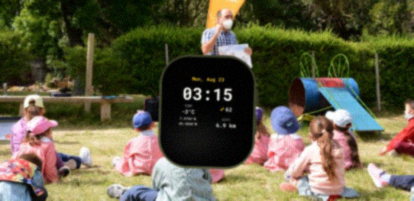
3:15
